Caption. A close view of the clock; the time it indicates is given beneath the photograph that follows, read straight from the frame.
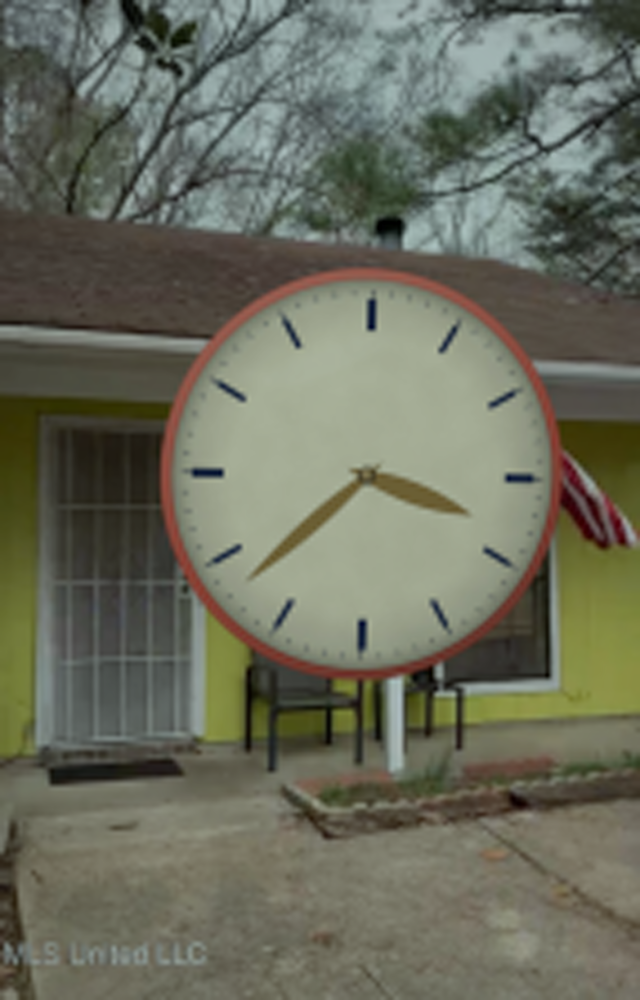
3:38
